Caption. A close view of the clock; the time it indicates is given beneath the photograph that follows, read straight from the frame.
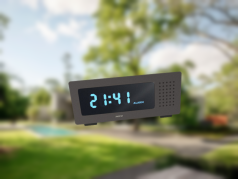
21:41
